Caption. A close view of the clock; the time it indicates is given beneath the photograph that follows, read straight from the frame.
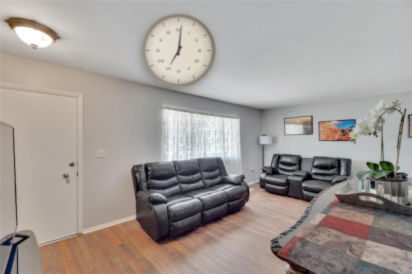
7:01
